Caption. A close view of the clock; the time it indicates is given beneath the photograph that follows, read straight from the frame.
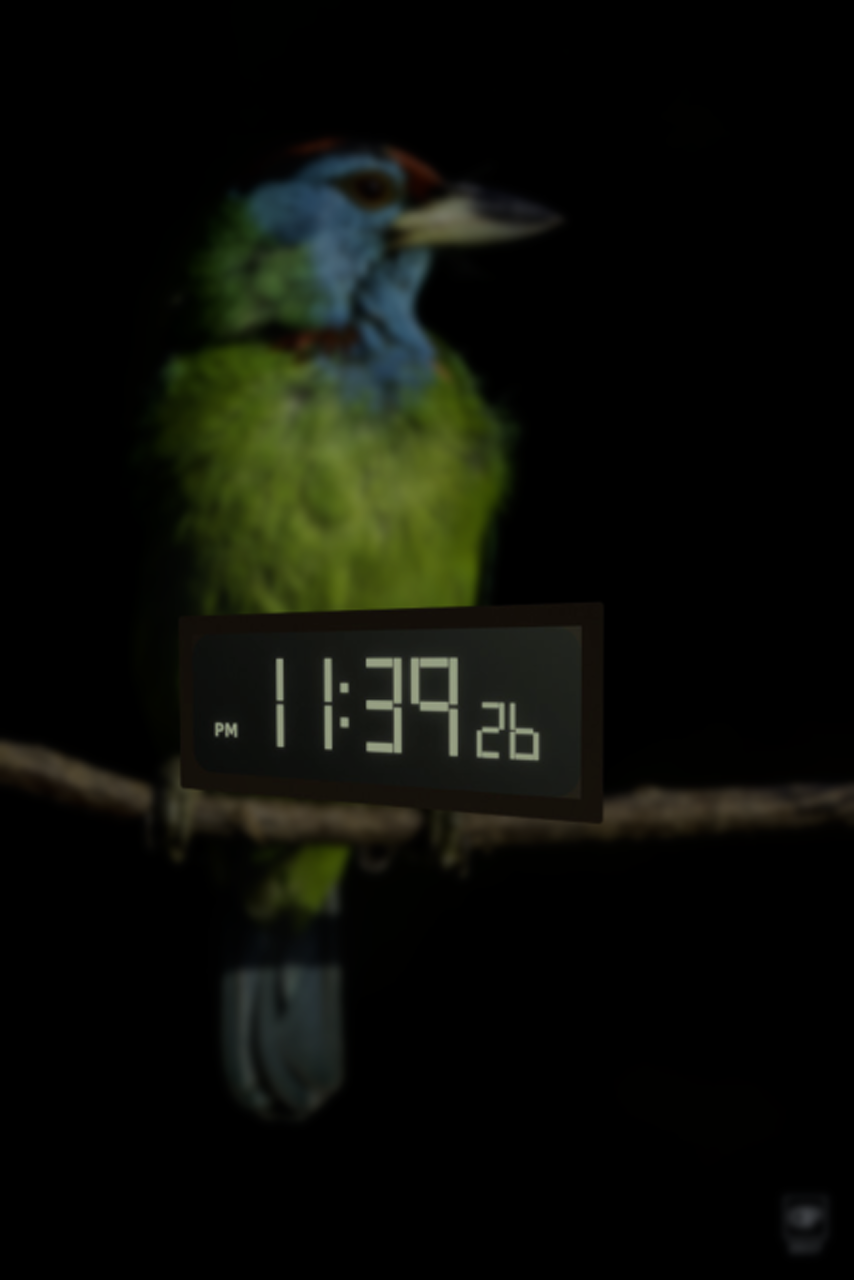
11:39:26
